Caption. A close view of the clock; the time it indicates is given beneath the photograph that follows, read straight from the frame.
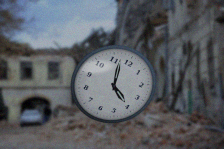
3:57
